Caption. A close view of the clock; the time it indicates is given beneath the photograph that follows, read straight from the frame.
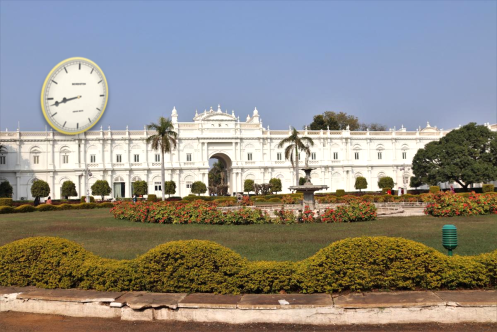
8:43
